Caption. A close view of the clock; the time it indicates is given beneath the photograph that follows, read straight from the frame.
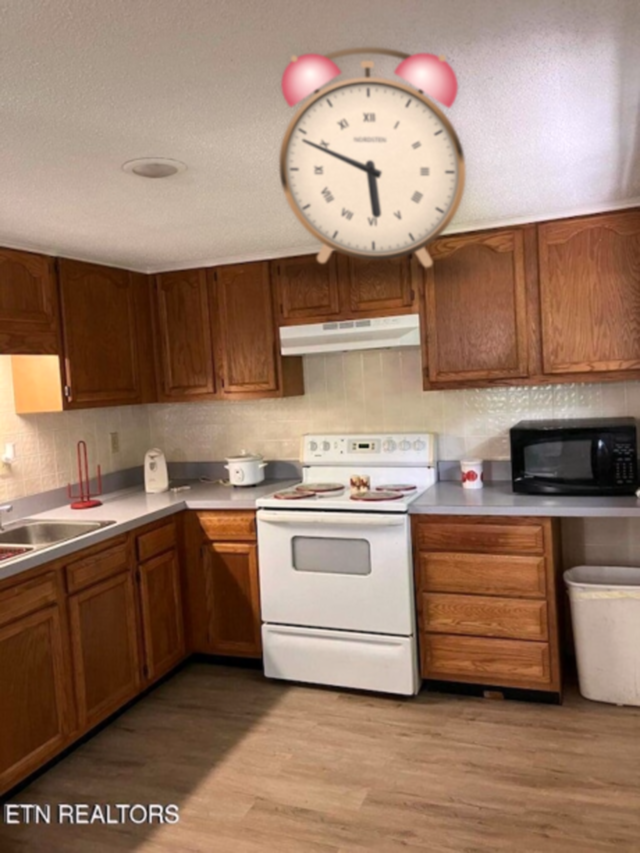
5:49
